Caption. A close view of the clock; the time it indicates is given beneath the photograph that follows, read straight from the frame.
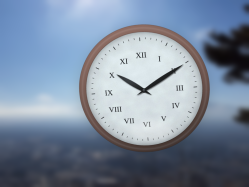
10:10
